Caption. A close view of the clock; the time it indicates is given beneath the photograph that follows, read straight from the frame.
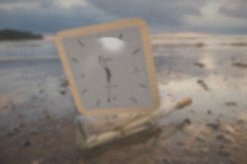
11:32
